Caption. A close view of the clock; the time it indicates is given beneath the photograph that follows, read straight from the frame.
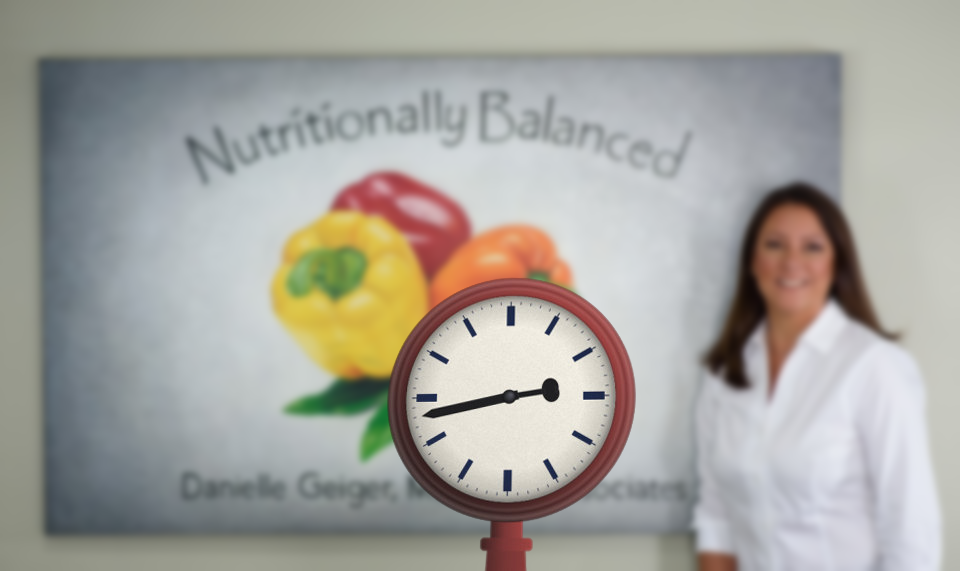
2:43
